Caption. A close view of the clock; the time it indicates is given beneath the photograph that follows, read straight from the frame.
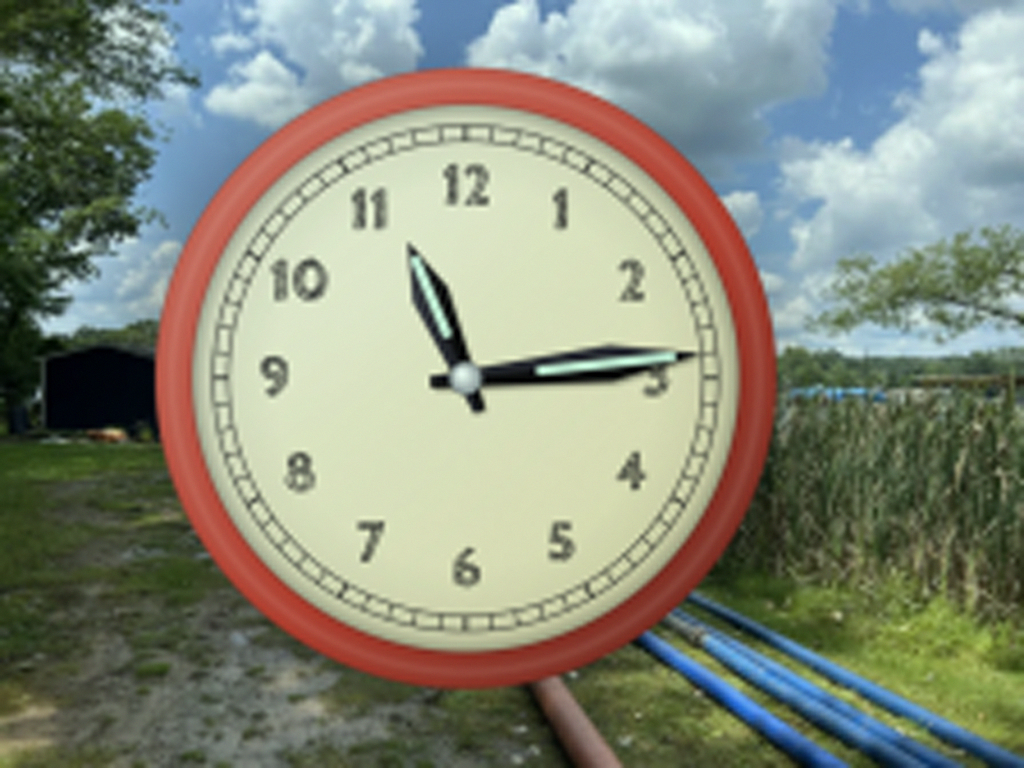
11:14
